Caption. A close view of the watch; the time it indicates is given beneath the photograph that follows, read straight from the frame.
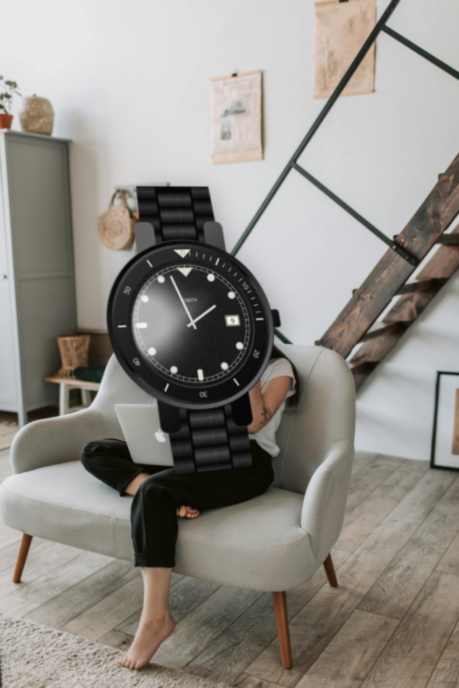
1:57
